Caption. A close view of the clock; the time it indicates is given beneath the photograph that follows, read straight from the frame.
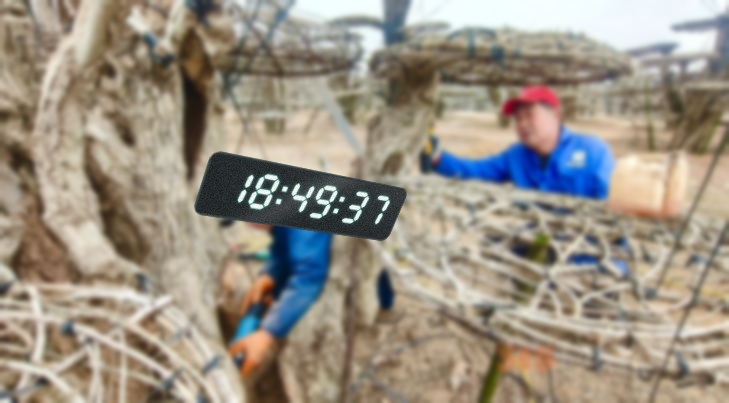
18:49:37
